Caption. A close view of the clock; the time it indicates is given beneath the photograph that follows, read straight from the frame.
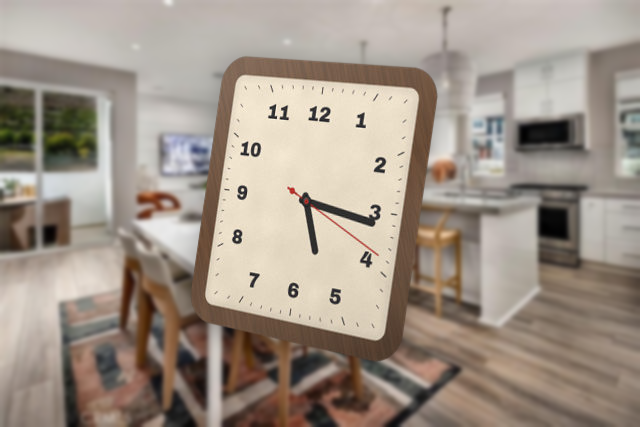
5:16:19
